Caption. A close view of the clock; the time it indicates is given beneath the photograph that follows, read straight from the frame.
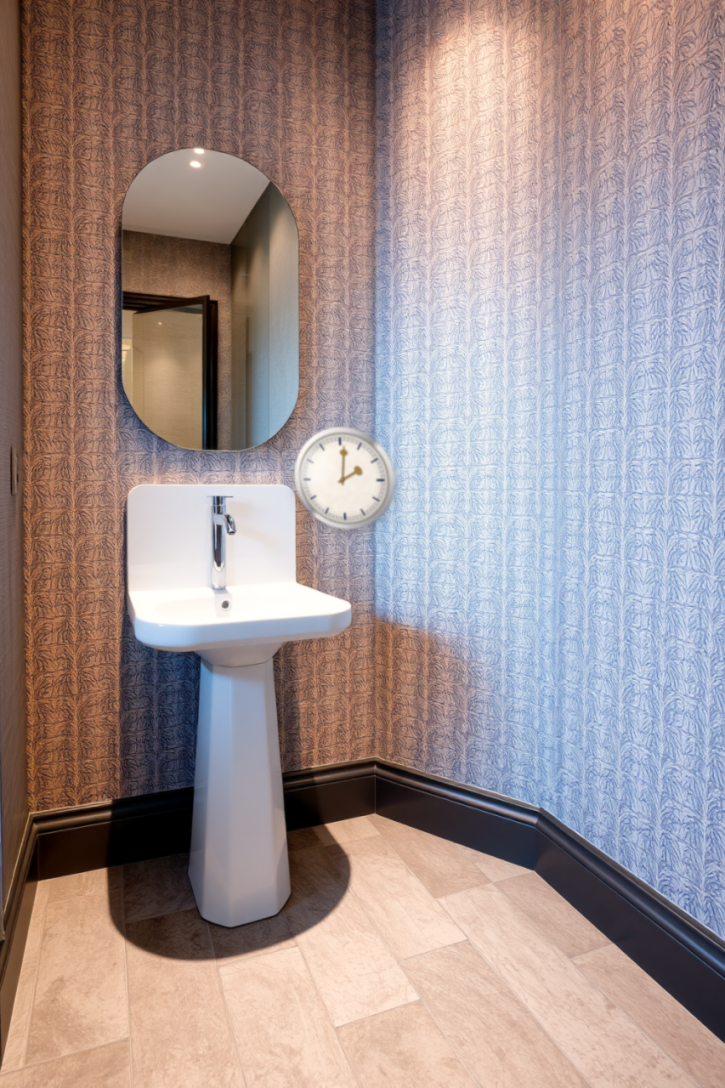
2:01
